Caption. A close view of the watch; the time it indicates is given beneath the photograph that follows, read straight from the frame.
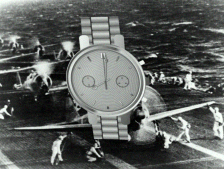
8:01
